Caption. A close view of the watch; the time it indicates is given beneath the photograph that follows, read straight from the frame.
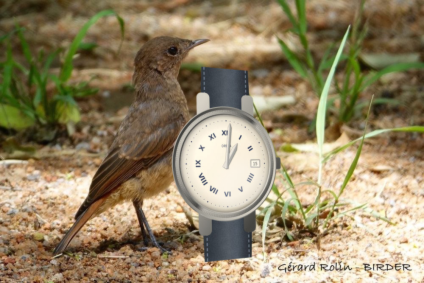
1:01
